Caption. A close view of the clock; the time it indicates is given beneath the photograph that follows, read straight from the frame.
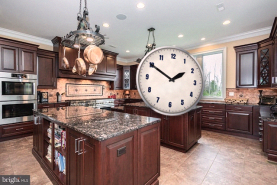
1:50
